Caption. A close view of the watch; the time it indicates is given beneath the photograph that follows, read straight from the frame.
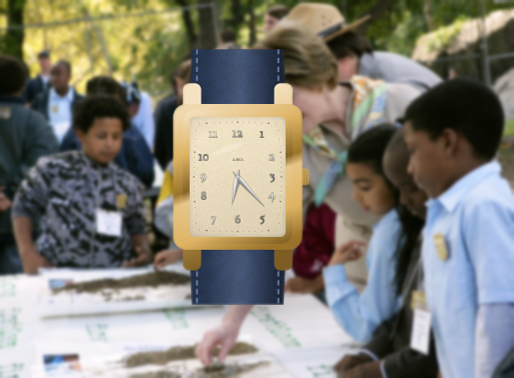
6:23
